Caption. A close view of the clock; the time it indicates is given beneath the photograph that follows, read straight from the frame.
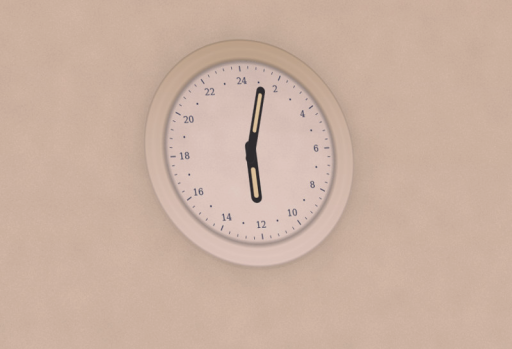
12:03
